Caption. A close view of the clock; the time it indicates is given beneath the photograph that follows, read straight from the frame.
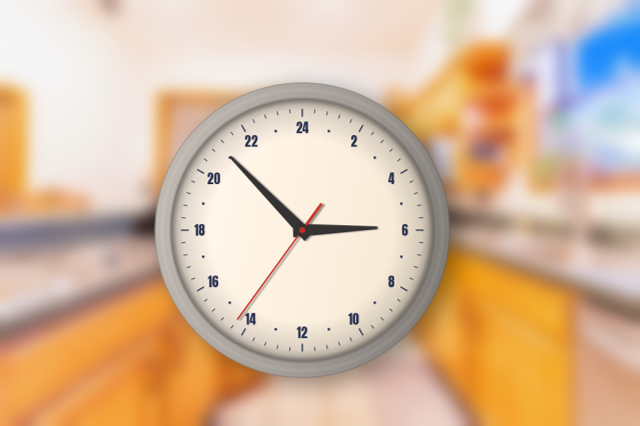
5:52:36
